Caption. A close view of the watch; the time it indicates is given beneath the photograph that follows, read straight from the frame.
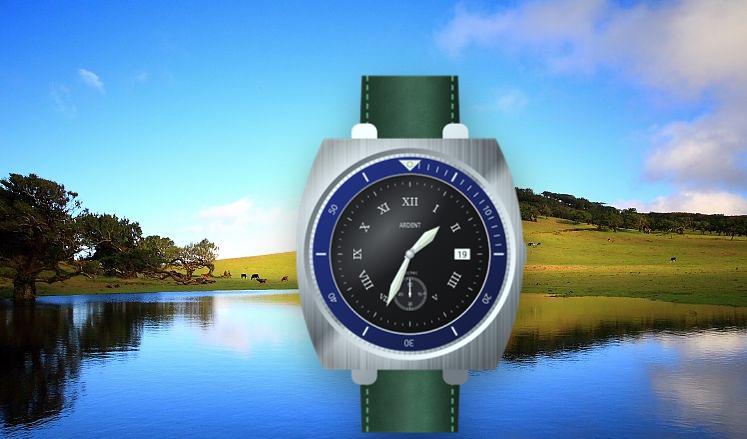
1:34
